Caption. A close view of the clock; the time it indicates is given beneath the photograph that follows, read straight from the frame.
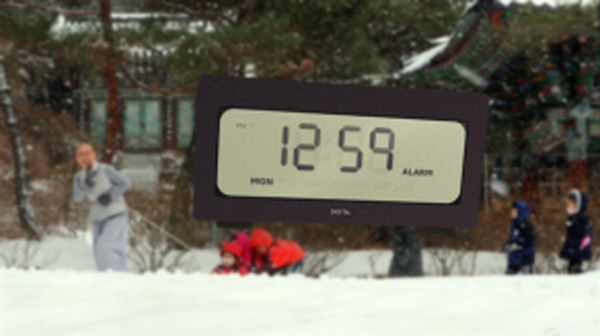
12:59
